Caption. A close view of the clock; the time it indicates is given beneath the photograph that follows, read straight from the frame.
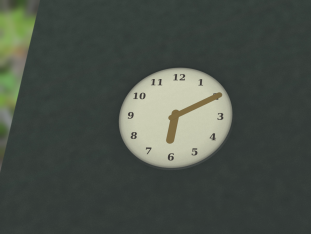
6:10
